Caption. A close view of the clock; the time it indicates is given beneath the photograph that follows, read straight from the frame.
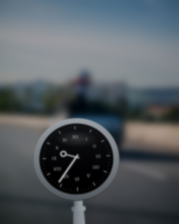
9:36
